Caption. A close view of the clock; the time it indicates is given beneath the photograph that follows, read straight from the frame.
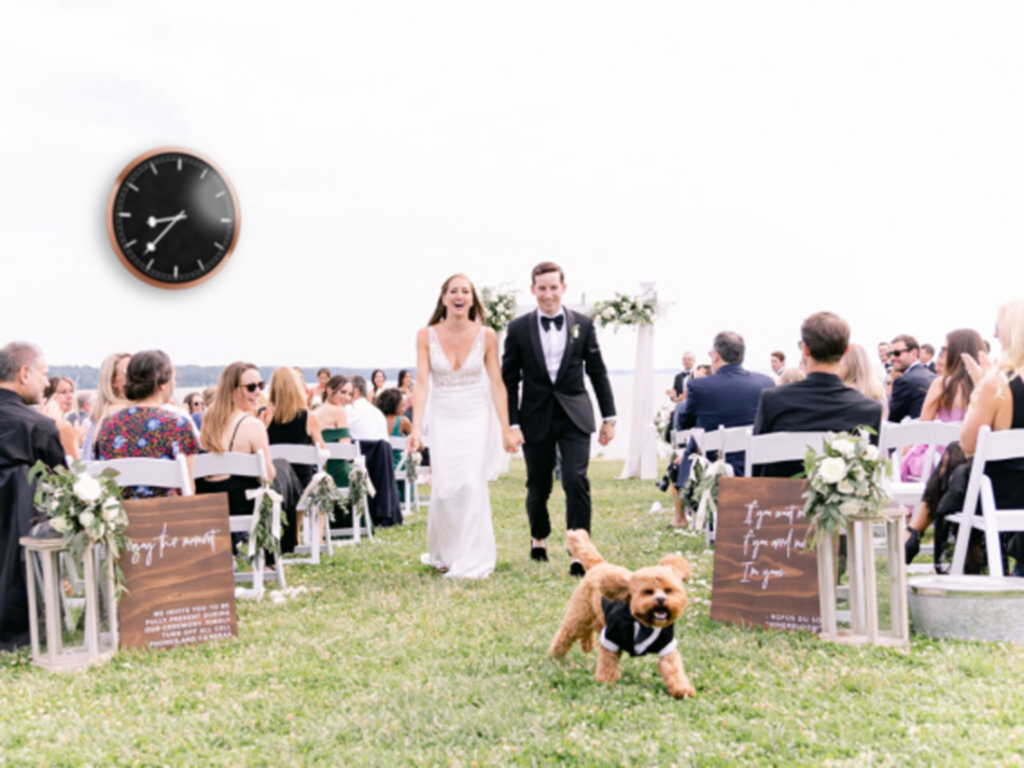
8:37
